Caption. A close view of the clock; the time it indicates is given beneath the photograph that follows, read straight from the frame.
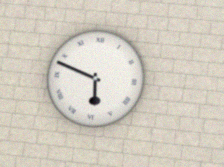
5:48
